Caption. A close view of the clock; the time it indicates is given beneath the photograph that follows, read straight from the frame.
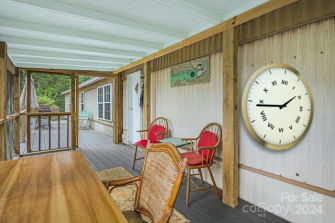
1:44
